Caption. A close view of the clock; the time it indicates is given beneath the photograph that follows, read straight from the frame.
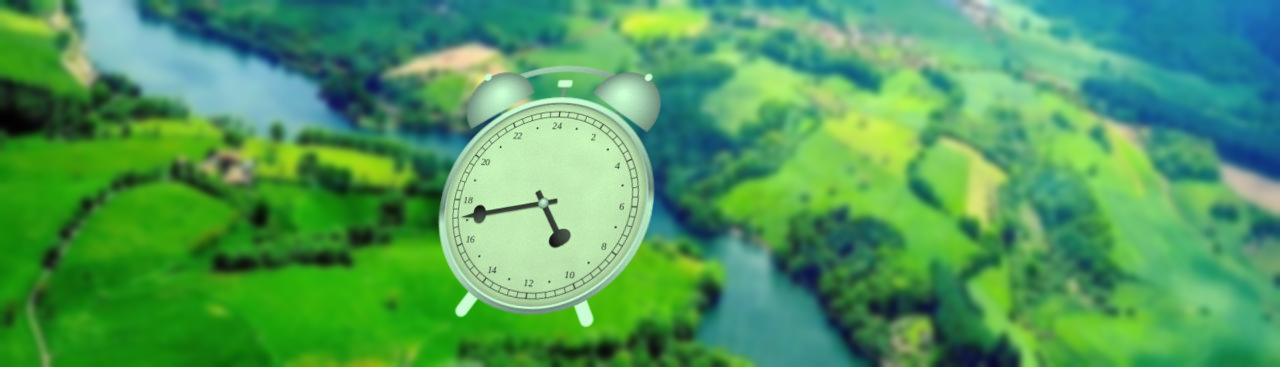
9:43
